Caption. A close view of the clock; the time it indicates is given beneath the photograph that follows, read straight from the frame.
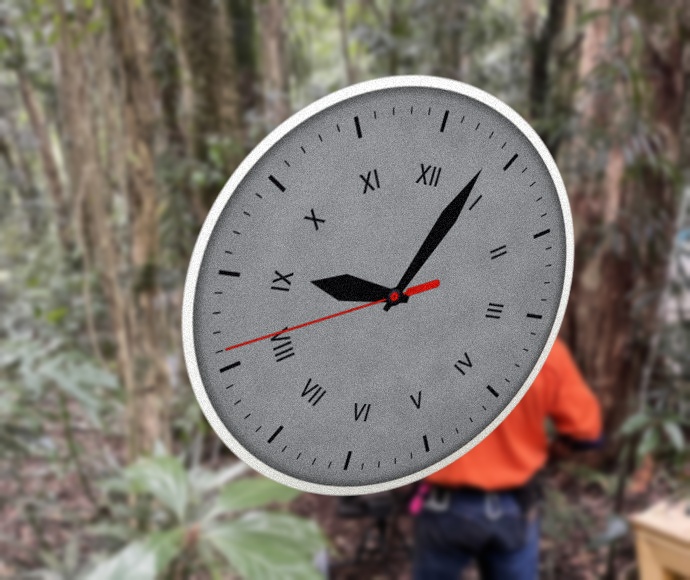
9:03:41
